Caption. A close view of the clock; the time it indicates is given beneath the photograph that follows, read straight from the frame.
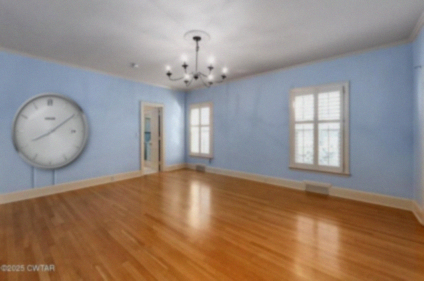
8:09
